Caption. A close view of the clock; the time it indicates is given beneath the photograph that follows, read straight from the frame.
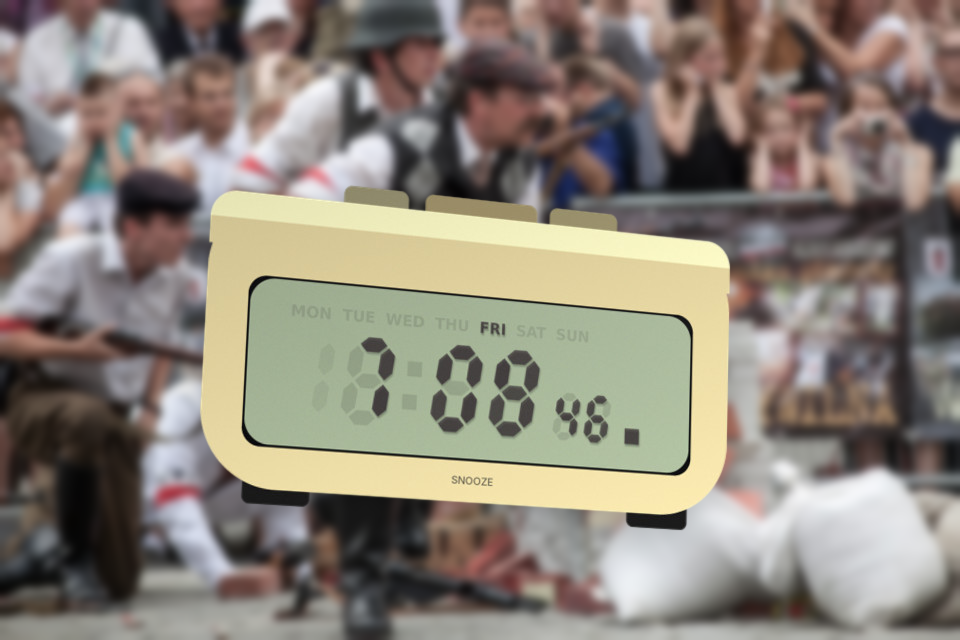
7:08:46
